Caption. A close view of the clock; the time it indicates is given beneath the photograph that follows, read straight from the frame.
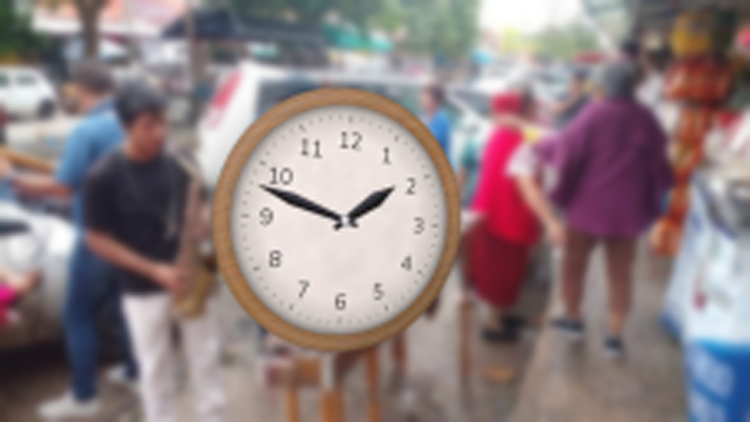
1:48
